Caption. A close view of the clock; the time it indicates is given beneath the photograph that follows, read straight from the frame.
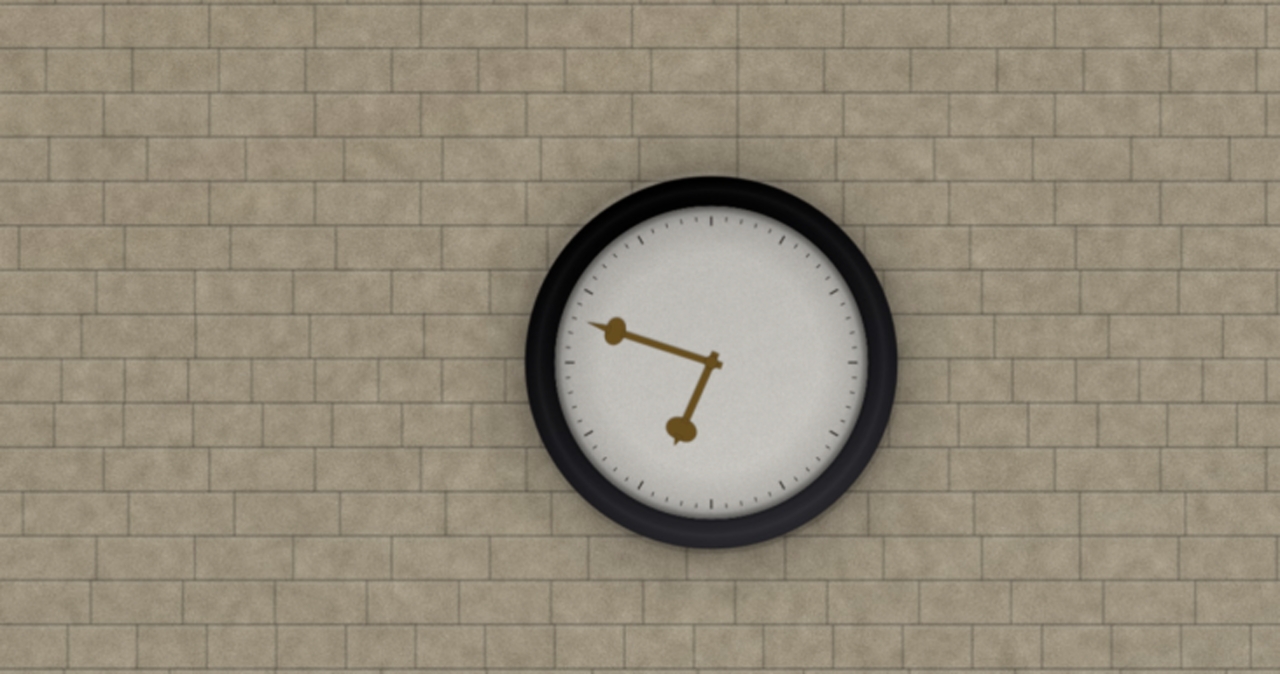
6:48
